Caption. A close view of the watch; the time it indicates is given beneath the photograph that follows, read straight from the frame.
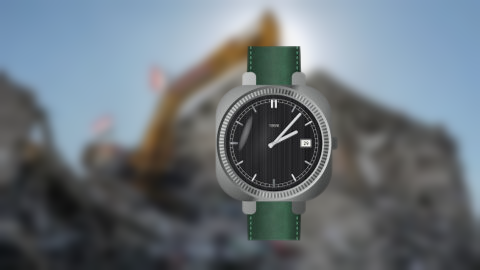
2:07
